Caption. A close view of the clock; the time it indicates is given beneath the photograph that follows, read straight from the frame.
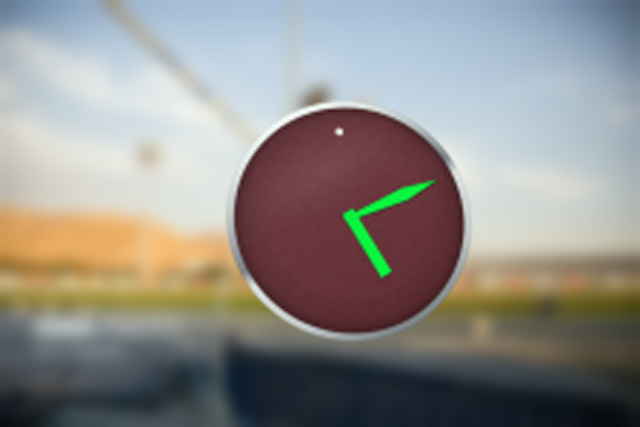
5:12
